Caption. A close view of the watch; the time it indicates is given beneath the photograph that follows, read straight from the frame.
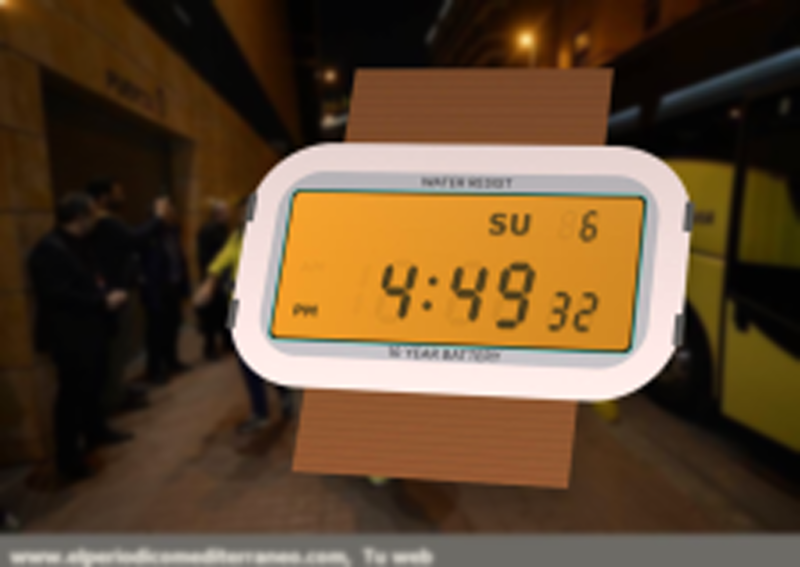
4:49:32
